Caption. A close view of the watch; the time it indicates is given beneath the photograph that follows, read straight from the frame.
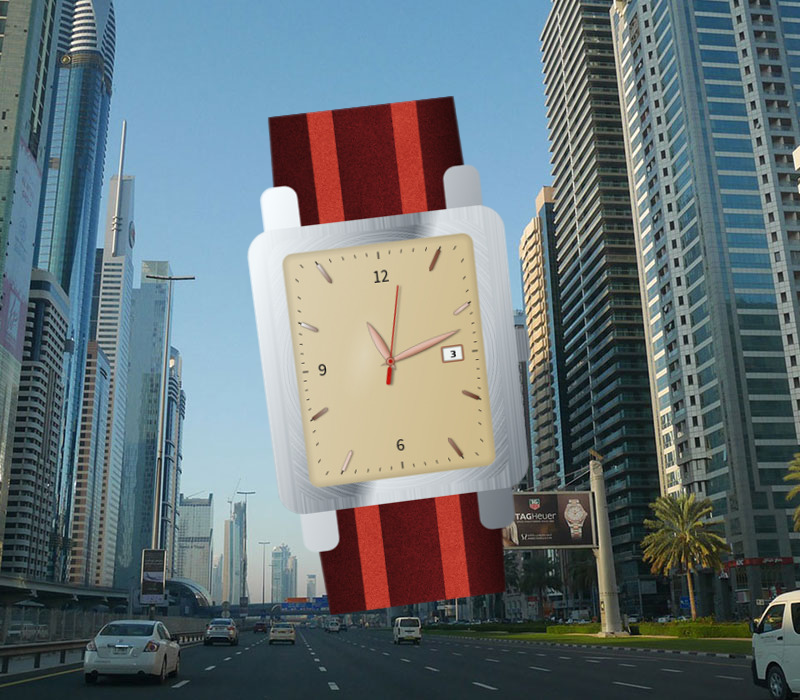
11:12:02
